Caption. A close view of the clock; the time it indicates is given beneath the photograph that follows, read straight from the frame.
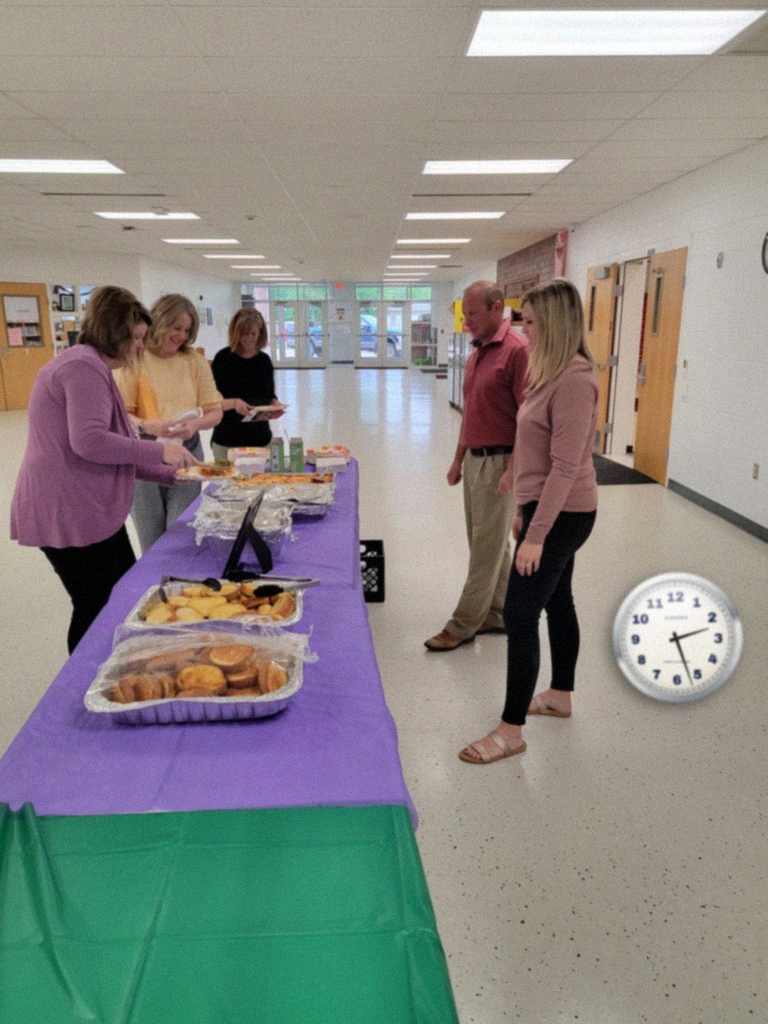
2:27
